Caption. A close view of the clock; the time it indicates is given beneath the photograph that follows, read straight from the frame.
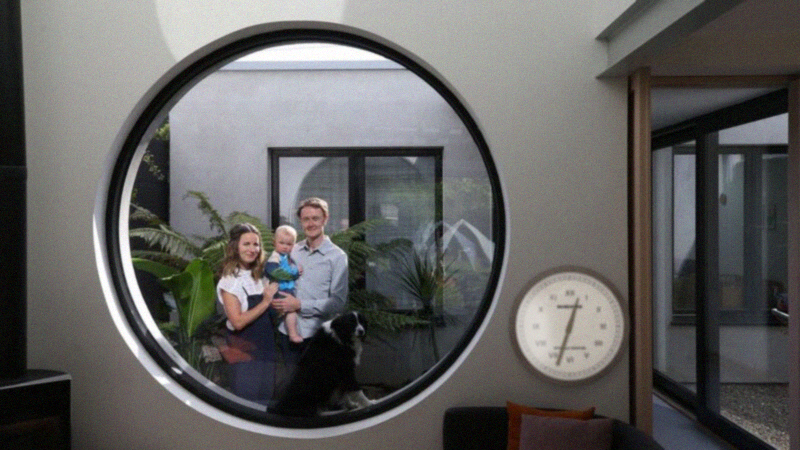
12:33
